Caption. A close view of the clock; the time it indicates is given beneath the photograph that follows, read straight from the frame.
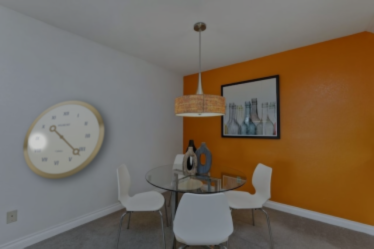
10:22
